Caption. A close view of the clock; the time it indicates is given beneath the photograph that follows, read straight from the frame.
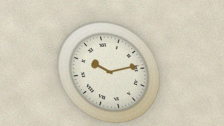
10:14
